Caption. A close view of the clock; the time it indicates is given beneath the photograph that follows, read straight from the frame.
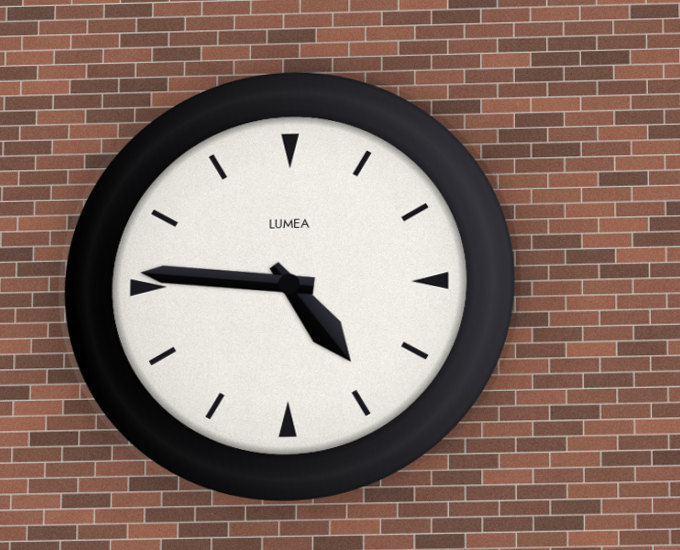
4:46
